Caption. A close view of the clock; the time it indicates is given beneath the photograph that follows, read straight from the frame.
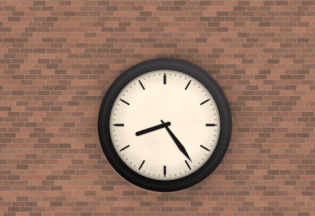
8:24
